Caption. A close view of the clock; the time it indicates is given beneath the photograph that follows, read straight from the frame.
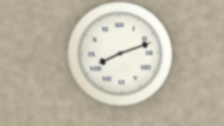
8:12
